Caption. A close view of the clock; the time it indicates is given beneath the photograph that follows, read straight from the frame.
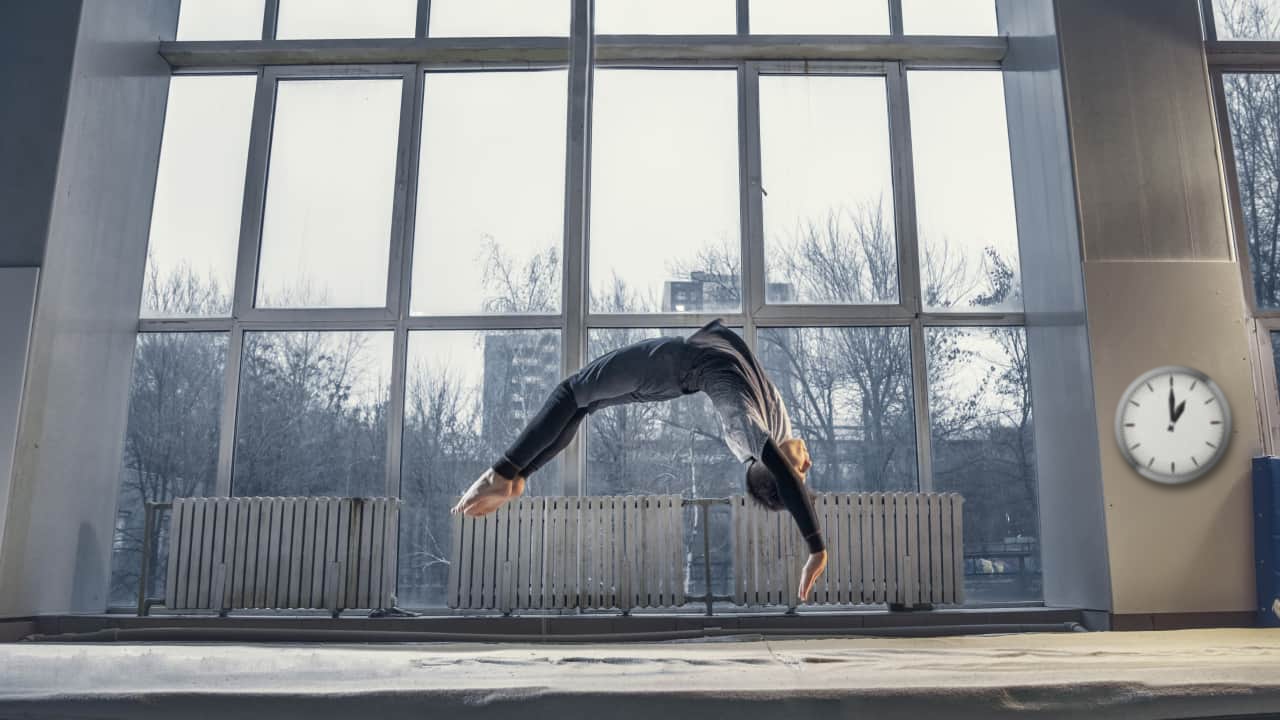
1:00
